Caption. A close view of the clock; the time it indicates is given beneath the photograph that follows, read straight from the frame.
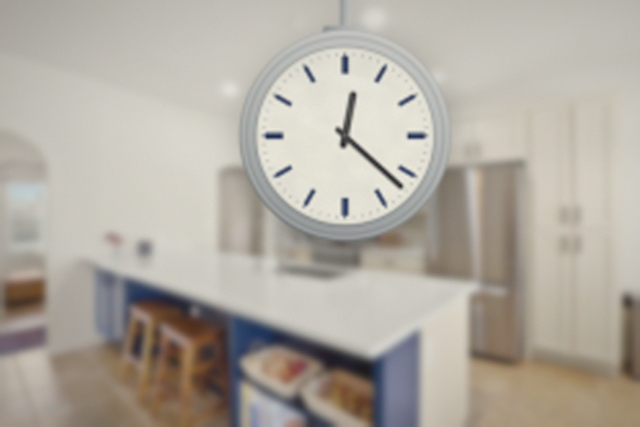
12:22
